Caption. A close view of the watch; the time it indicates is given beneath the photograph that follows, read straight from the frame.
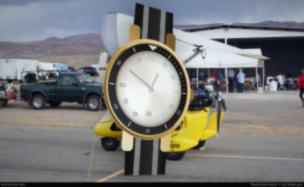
12:50
